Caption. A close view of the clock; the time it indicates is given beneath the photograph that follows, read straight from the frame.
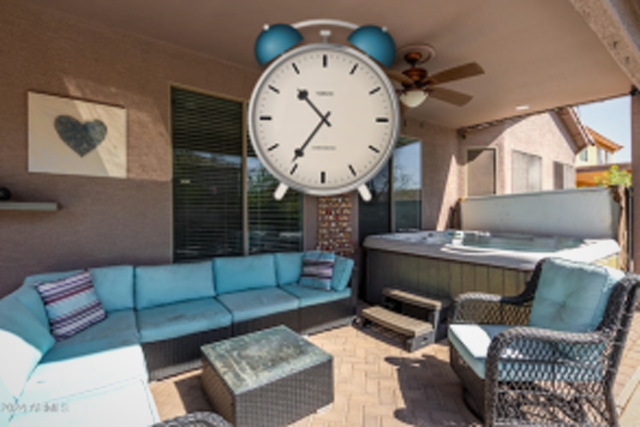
10:36
